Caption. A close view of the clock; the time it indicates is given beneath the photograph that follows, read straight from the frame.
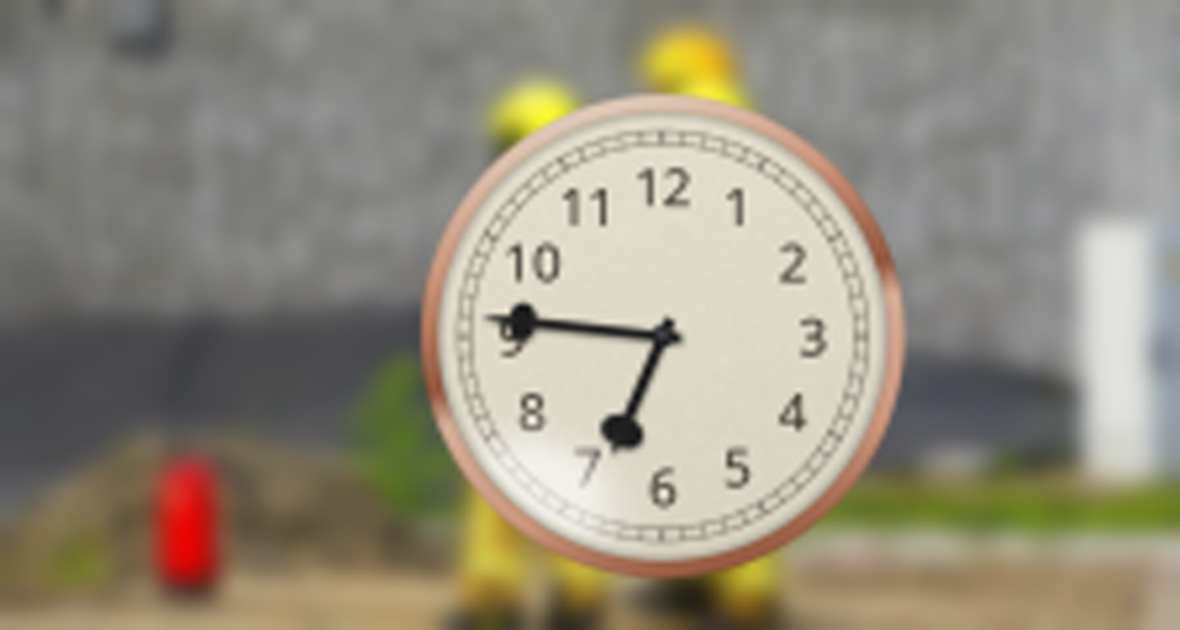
6:46
